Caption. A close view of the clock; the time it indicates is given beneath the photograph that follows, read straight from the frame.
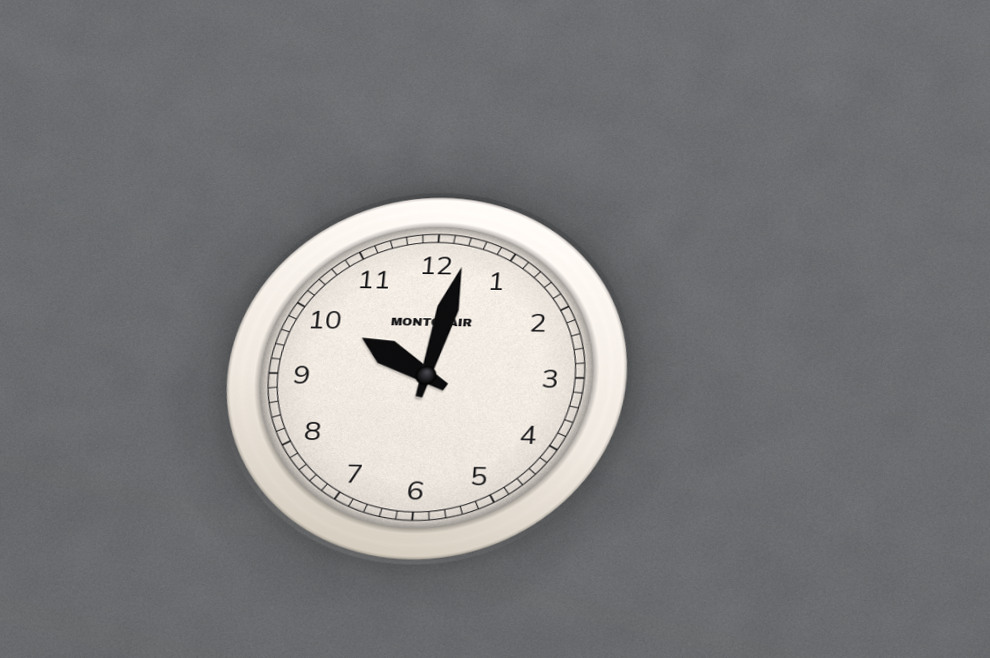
10:02
